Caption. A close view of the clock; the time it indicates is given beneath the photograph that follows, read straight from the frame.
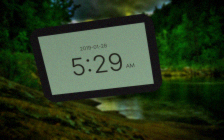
5:29
